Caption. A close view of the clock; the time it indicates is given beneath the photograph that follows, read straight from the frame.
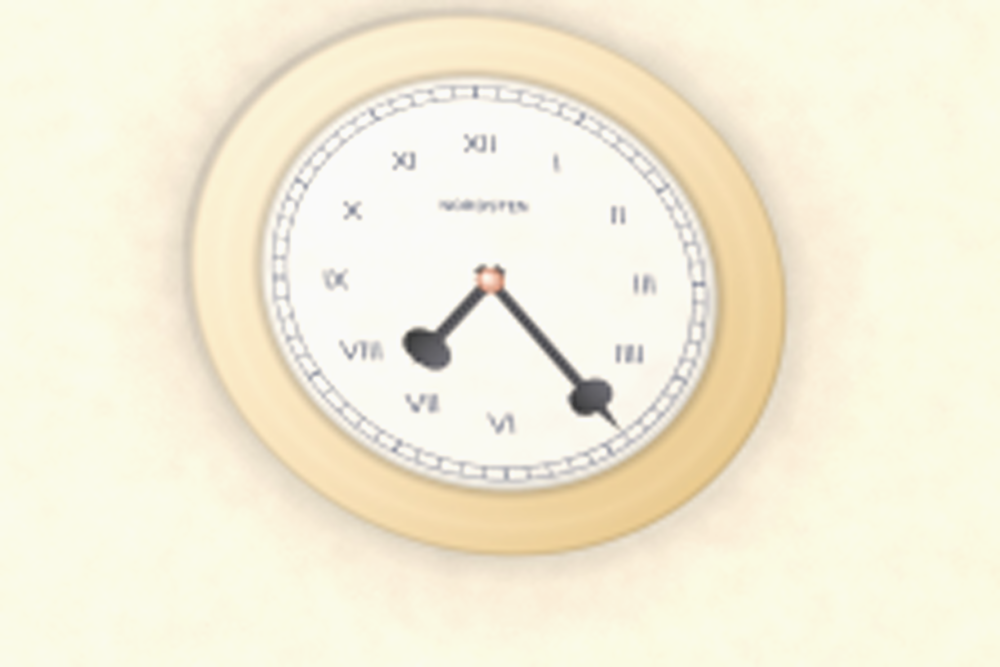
7:24
